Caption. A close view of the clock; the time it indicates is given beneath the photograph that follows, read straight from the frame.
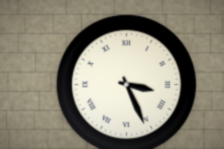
3:26
